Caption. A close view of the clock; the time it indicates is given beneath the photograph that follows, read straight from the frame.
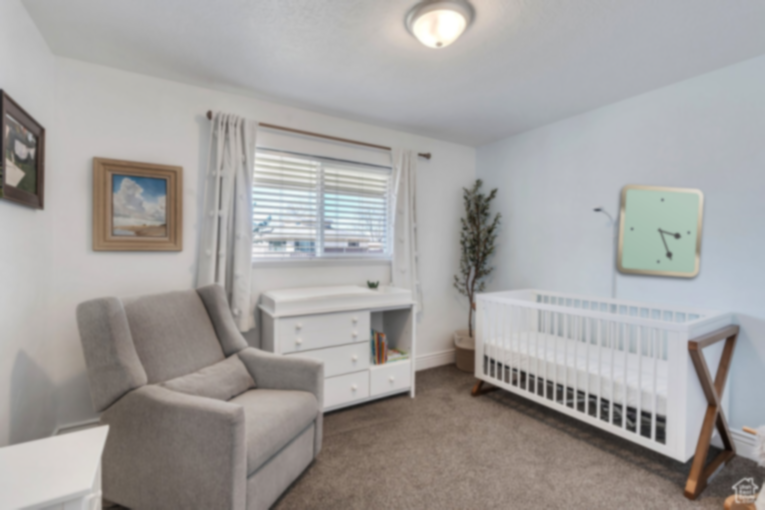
3:26
